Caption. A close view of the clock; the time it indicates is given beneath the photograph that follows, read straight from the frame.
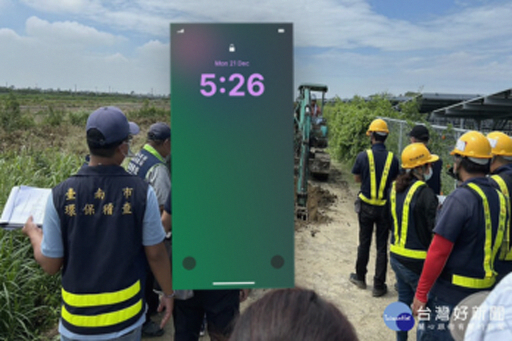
5:26
